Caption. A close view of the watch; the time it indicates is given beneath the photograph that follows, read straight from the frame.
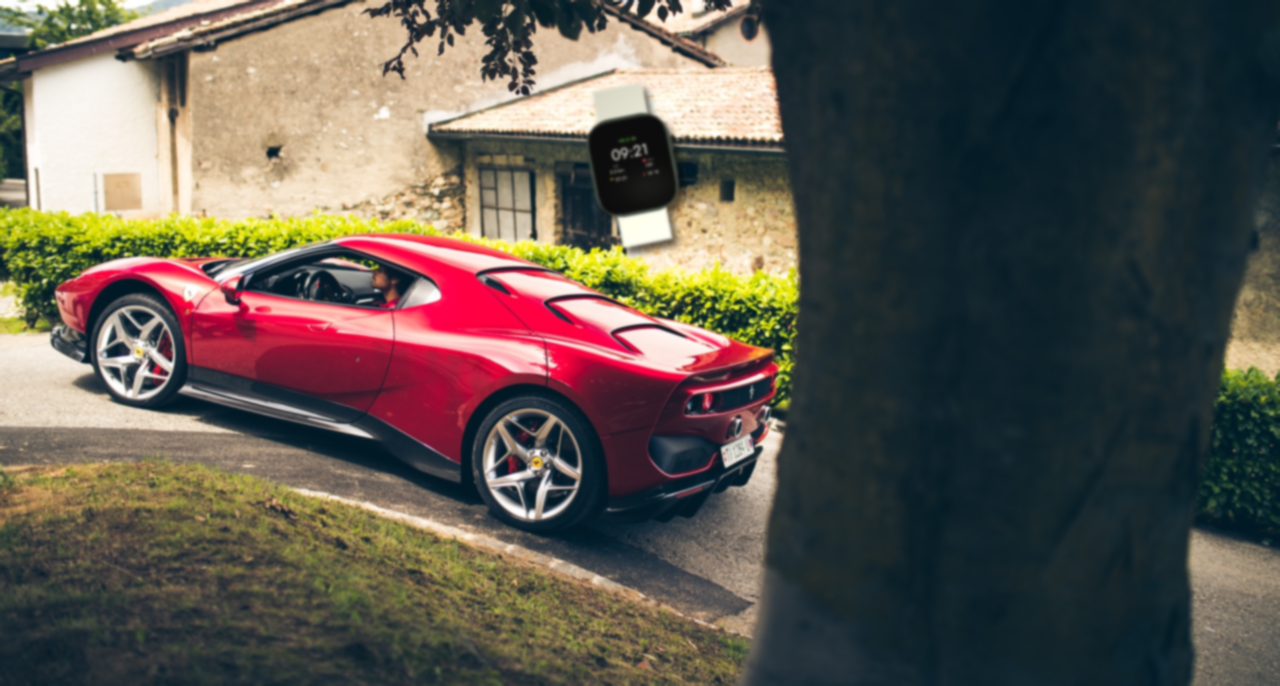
9:21
